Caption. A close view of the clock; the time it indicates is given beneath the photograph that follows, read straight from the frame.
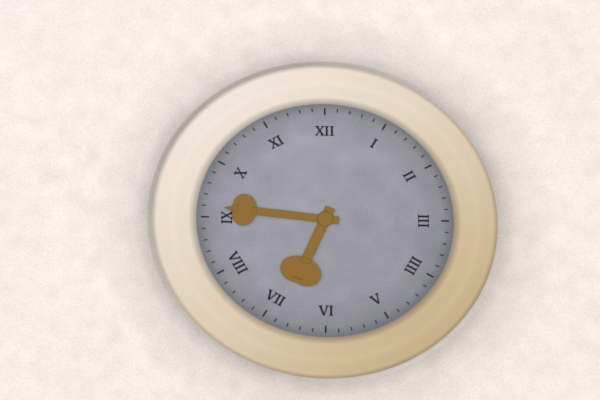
6:46
